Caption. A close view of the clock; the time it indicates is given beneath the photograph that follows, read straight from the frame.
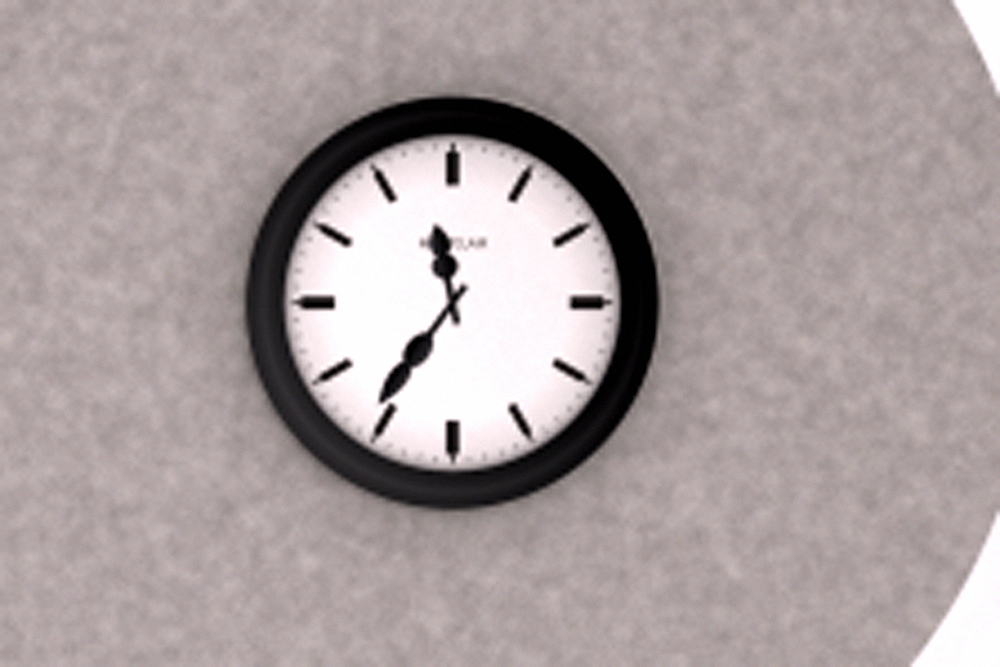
11:36
